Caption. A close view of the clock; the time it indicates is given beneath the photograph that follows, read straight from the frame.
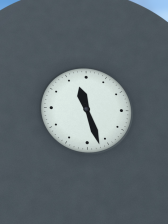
11:27
